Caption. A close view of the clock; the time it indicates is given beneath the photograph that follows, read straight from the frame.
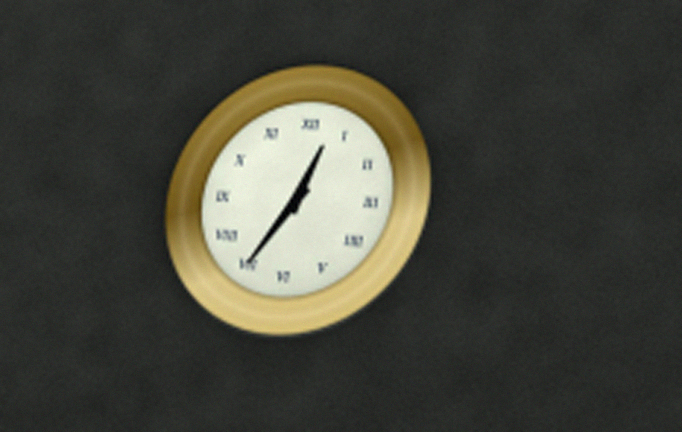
12:35
